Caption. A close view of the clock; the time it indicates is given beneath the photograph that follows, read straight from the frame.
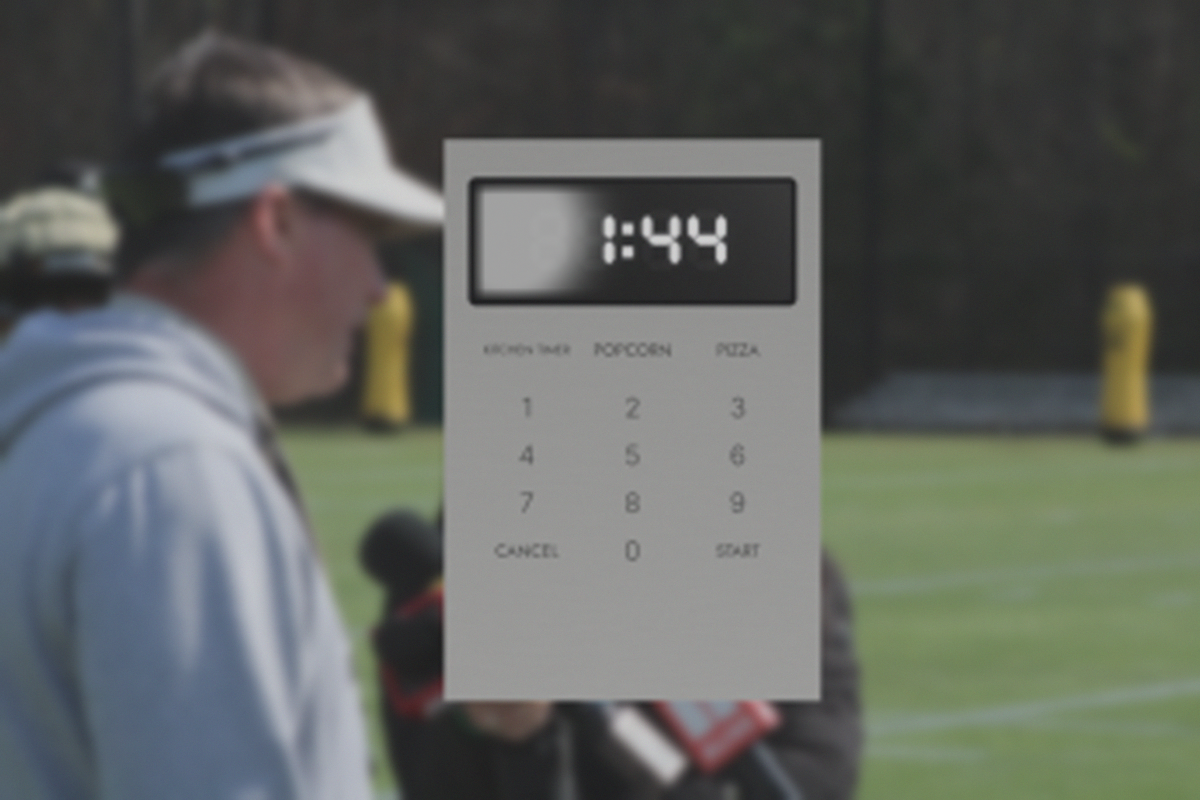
1:44
